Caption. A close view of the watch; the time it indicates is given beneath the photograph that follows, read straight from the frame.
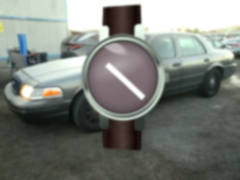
10:22
